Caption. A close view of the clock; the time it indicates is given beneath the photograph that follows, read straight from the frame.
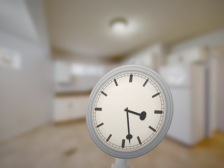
3:28
